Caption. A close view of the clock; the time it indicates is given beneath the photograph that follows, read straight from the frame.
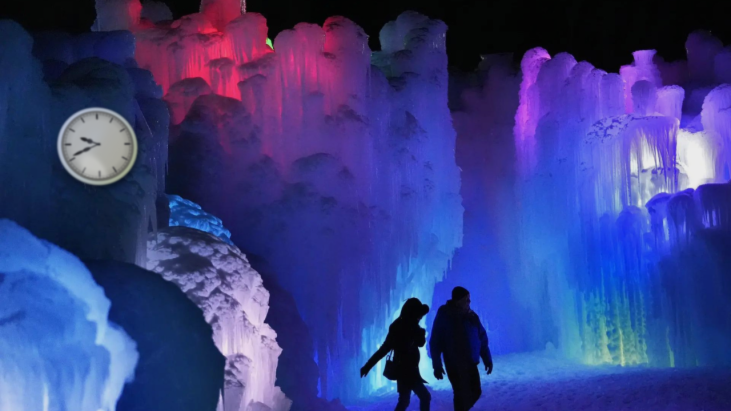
9:41
